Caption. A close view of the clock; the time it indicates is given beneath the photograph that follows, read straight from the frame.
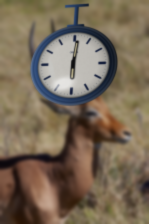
6:01
